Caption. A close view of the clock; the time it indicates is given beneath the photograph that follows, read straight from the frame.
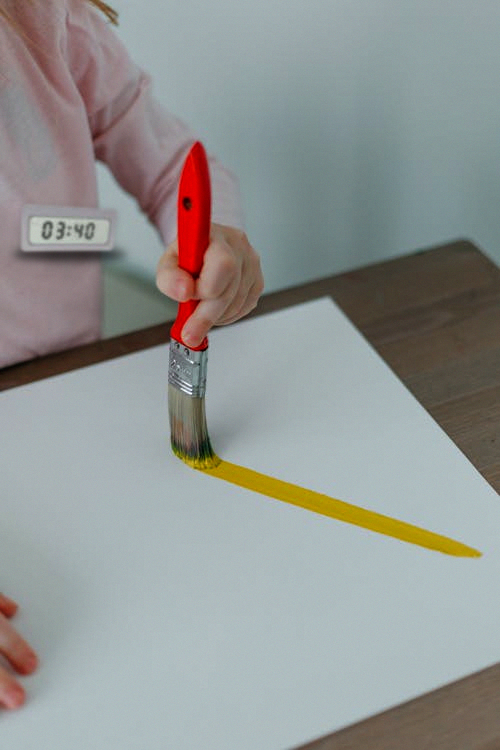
3:40
